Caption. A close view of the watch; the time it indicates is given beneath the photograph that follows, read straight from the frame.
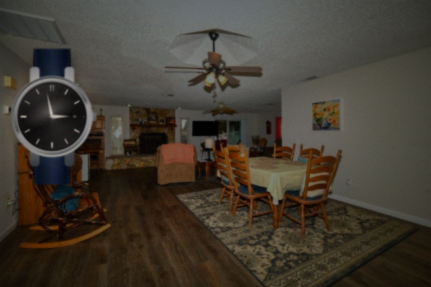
2:58
